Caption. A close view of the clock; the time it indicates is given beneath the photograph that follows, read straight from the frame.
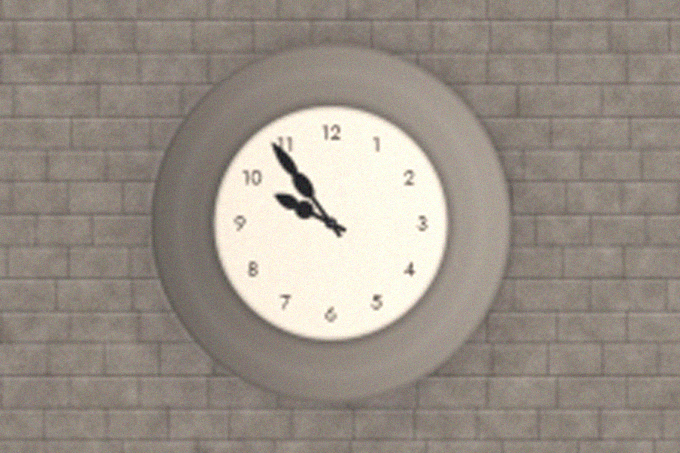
9:54
